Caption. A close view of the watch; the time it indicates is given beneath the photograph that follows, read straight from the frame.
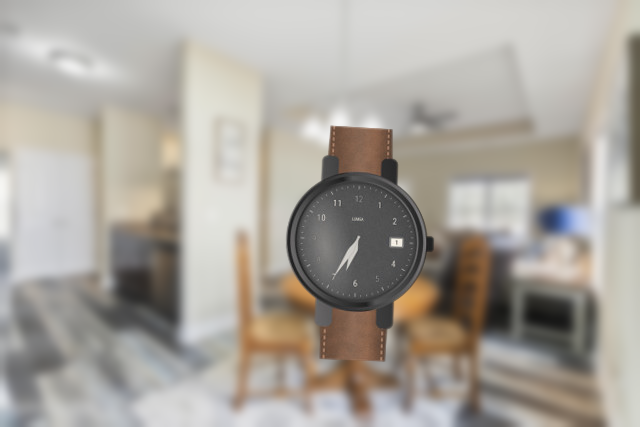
6:35
